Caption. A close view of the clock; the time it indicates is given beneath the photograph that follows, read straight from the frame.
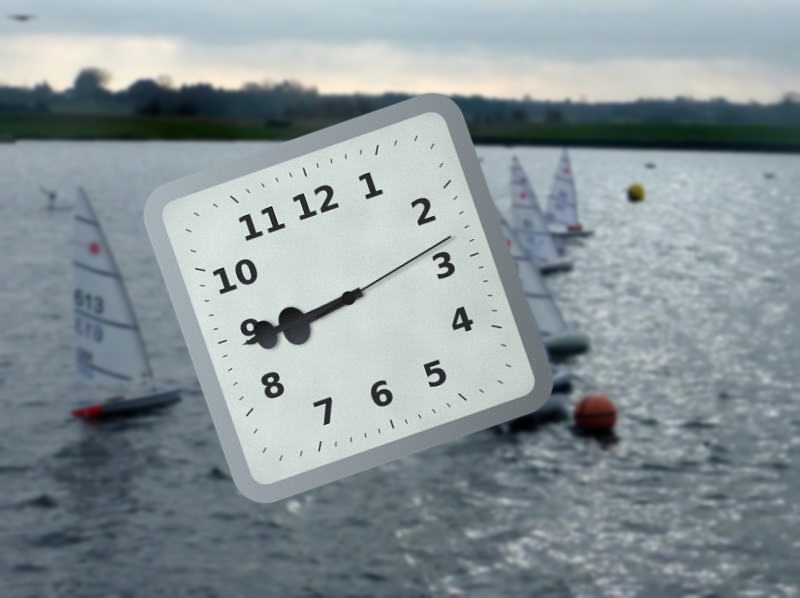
8:44:13
